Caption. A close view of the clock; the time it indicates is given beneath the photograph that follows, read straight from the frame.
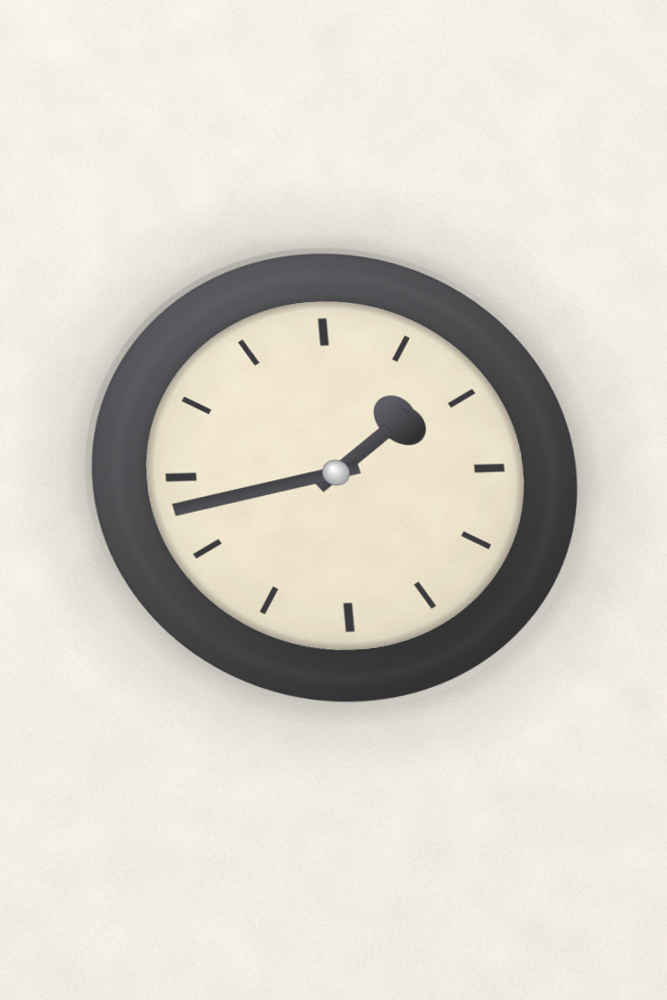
1:43
